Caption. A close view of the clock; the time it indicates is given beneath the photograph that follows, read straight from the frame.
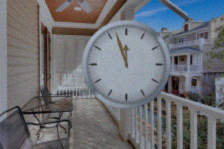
11:57
